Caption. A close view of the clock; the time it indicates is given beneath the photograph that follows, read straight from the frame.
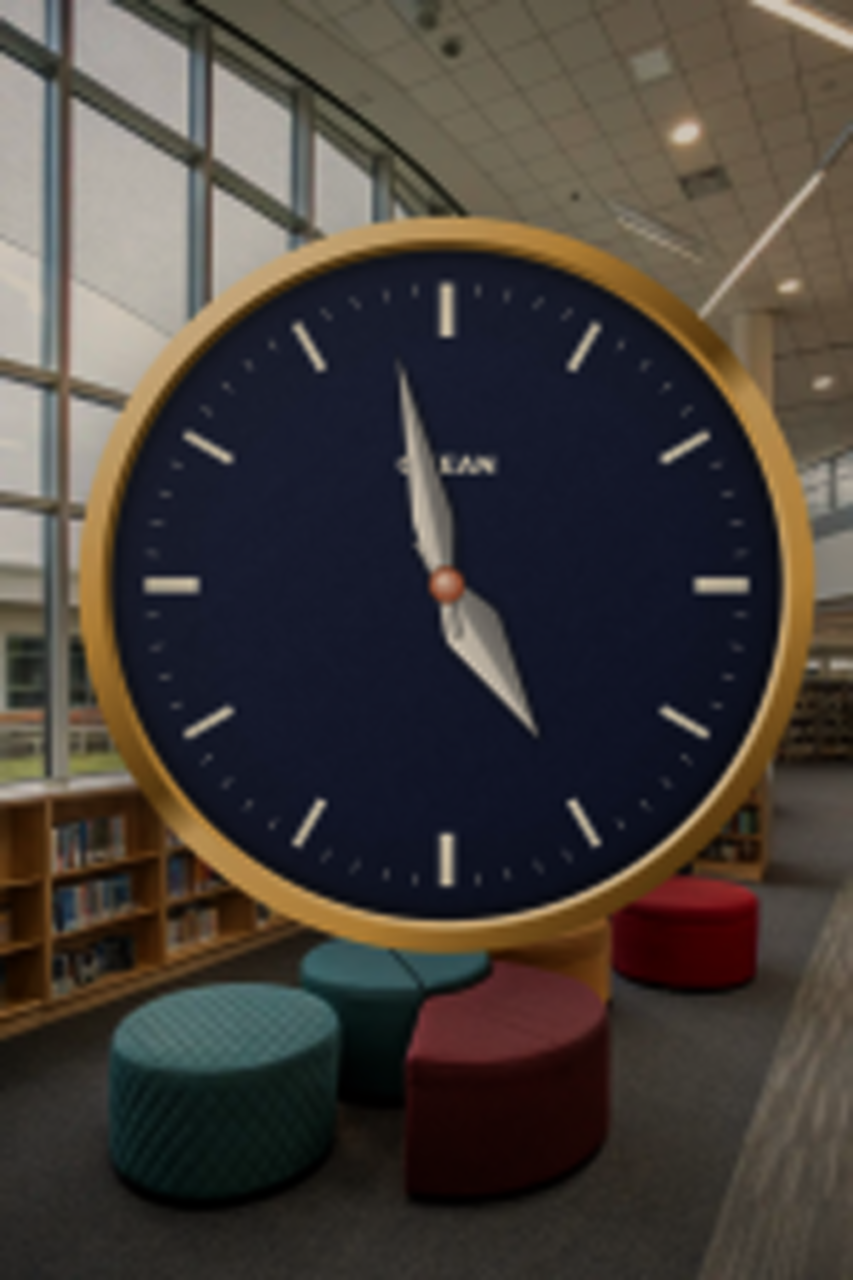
4:58
